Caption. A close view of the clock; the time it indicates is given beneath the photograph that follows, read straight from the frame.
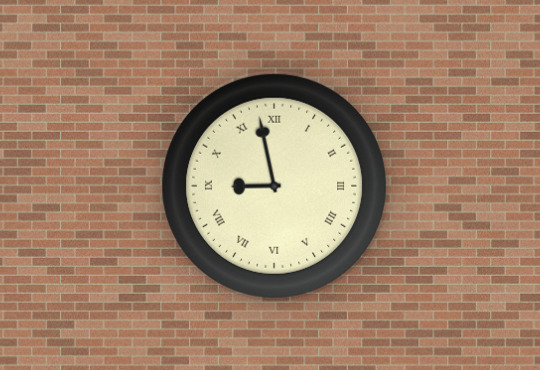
8:58
